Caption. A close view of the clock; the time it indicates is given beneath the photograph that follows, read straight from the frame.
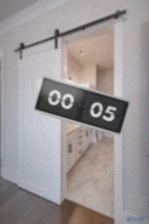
0:05
